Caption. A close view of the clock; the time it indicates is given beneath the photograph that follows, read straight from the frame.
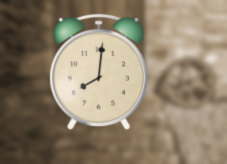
8:01
